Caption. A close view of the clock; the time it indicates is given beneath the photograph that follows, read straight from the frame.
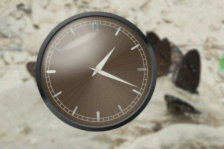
1:19
